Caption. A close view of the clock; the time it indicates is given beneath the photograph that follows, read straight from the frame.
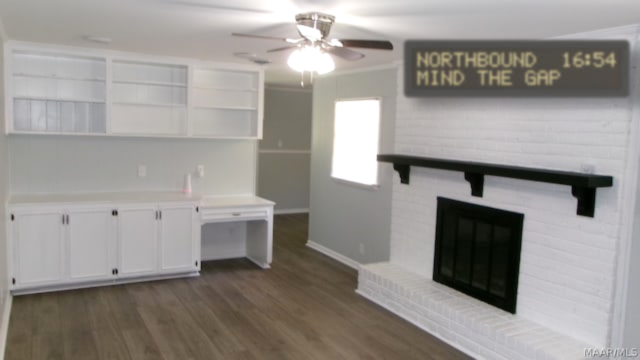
16:54
